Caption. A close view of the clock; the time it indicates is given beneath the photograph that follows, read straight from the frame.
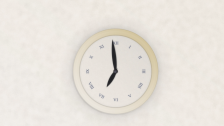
6:59
